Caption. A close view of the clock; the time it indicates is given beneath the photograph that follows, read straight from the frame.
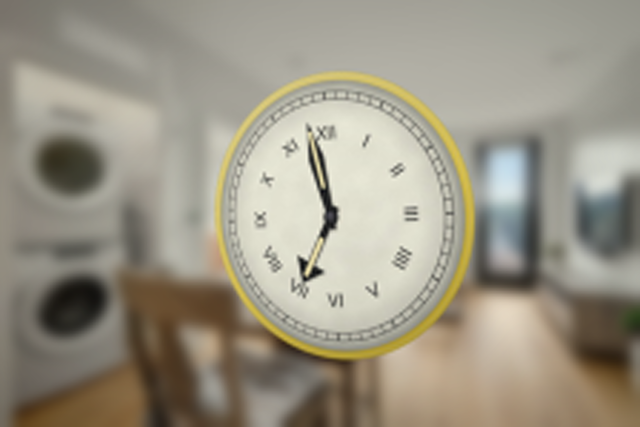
6:58
